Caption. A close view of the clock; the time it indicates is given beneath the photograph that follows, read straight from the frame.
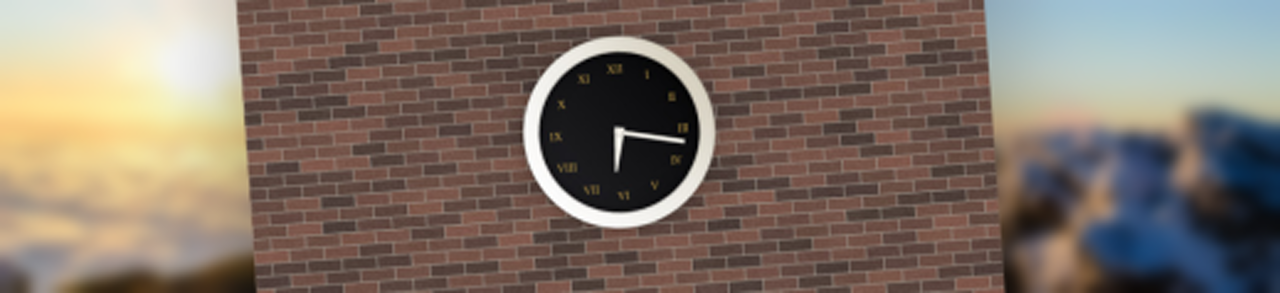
6:17
